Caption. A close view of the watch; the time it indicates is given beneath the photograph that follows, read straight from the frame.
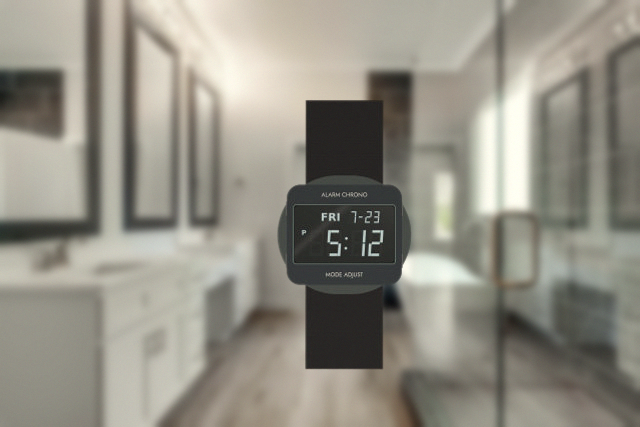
5:12
